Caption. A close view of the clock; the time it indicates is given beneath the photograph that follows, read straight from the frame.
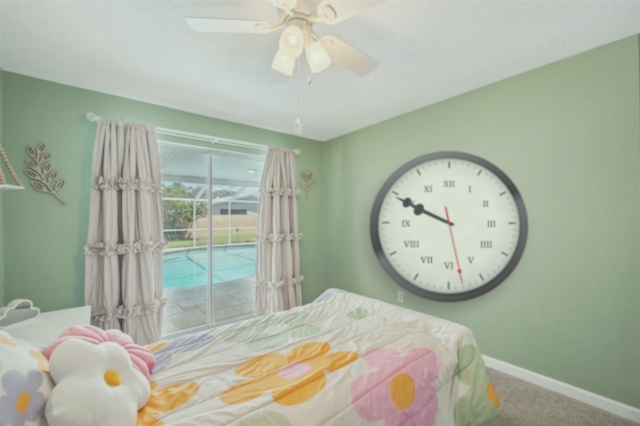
9:49:28
